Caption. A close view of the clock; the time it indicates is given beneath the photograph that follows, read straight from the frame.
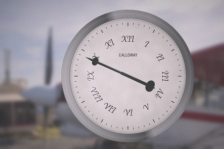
3:49
